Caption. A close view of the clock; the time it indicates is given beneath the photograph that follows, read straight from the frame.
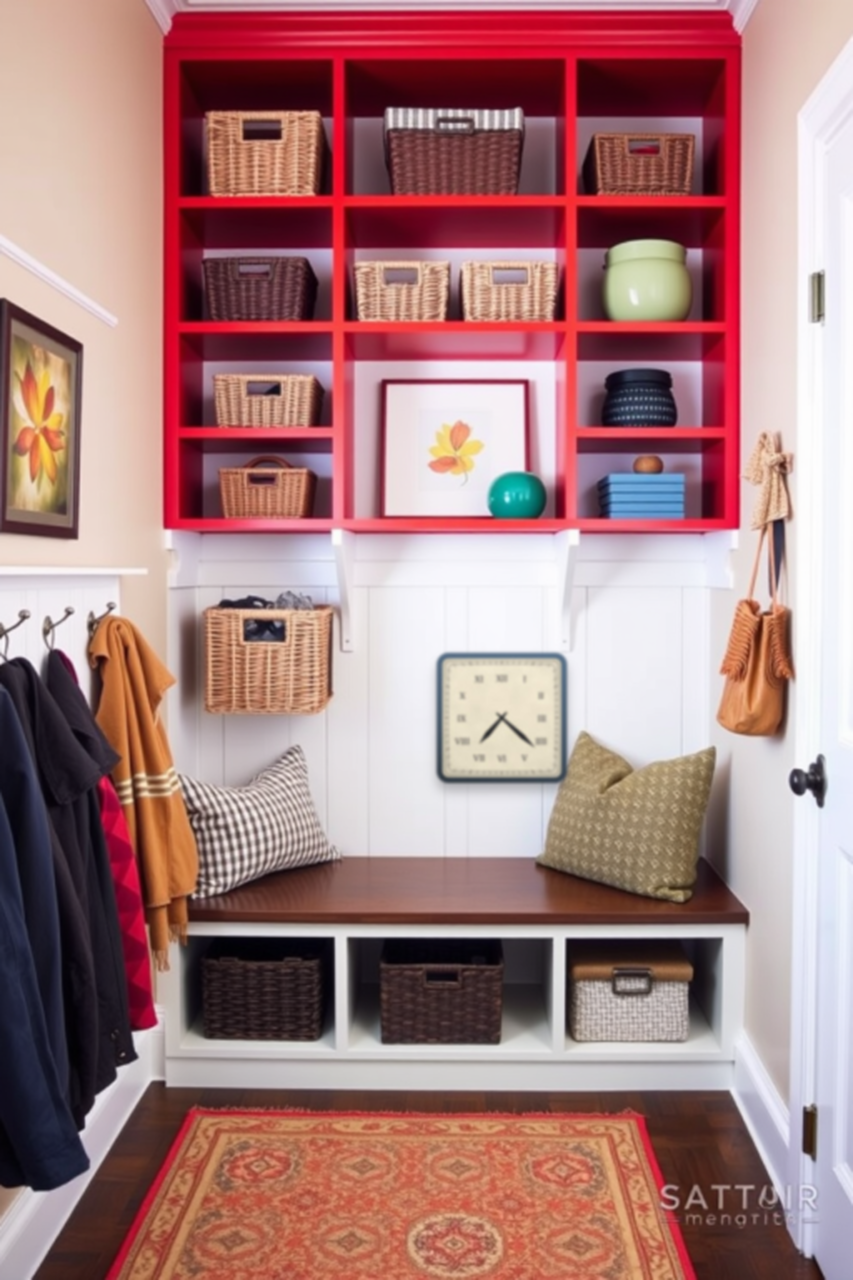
7:22
